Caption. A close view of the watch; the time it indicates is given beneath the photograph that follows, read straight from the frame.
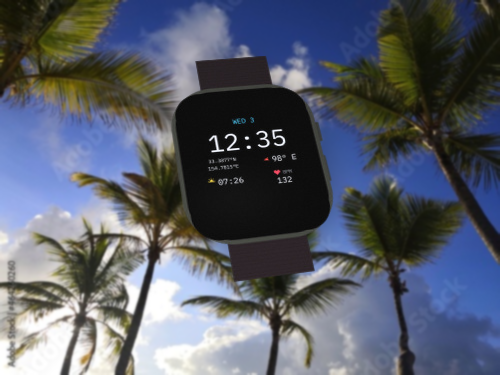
12:35
